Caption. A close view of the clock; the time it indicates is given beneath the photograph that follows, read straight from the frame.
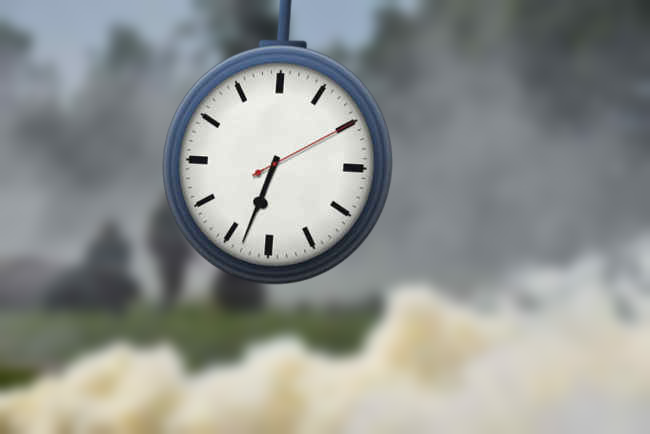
6:33:10
